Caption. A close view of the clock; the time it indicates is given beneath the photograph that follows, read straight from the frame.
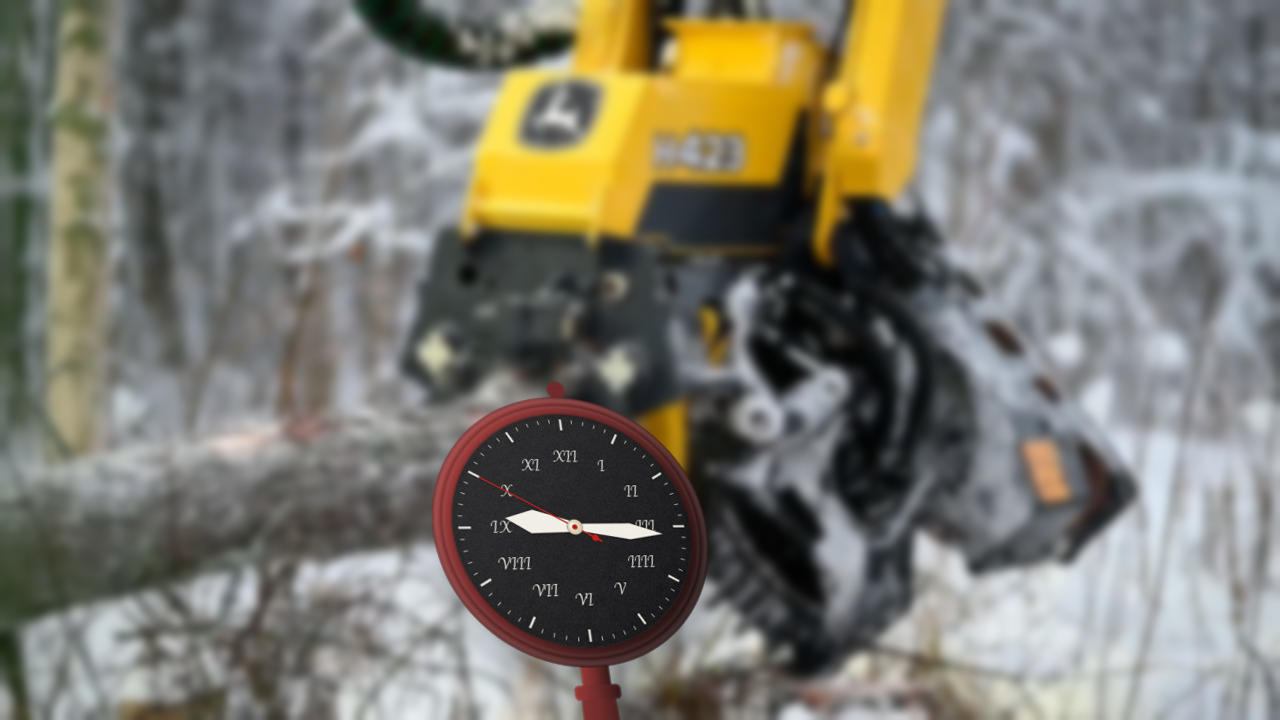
9:15:50
